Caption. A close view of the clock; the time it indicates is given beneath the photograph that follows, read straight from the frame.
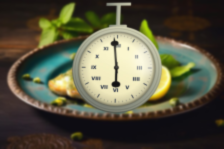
5:59
